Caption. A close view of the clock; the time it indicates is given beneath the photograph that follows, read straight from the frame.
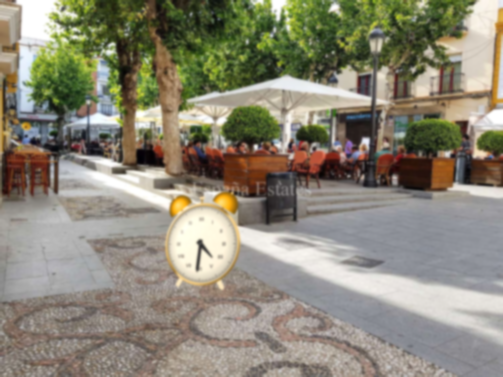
4:31
